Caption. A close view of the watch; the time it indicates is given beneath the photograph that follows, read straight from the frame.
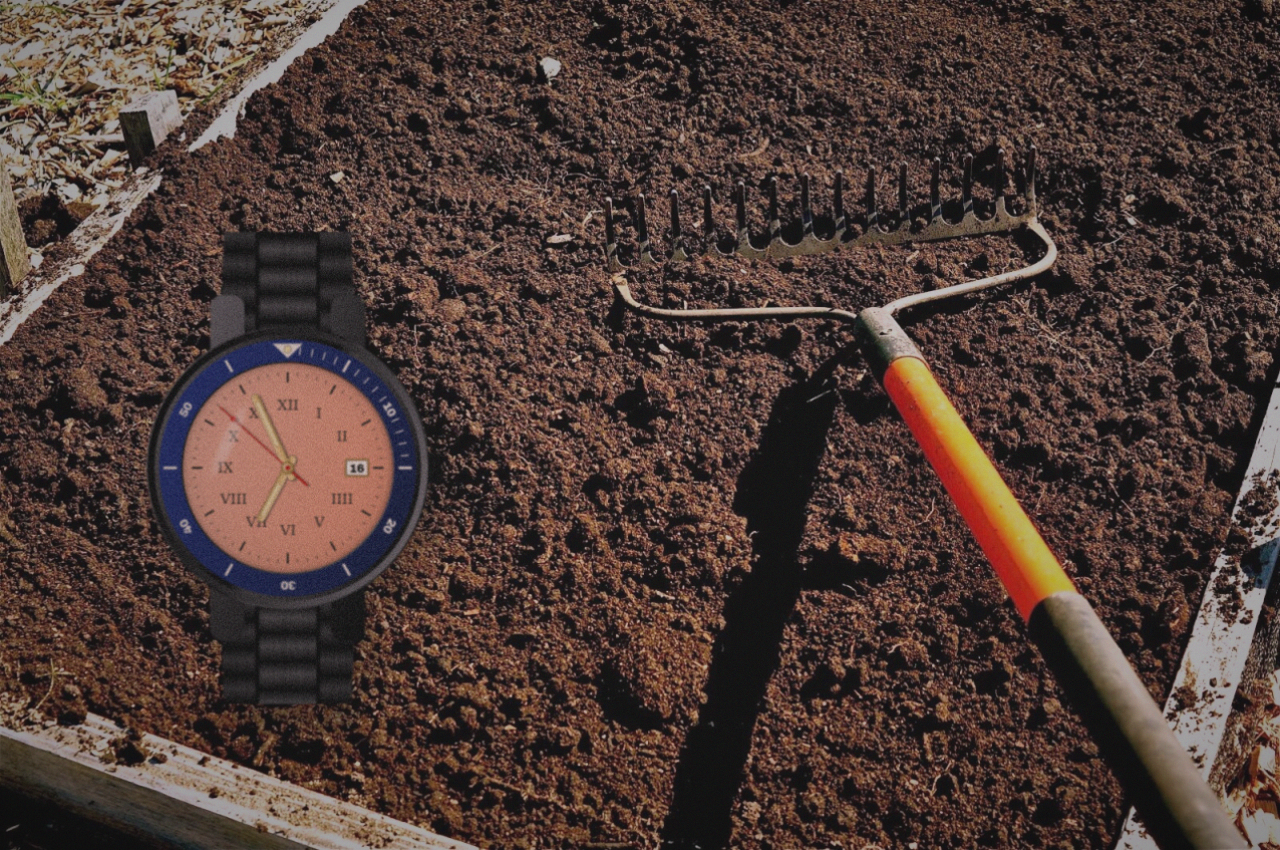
6:55:52
